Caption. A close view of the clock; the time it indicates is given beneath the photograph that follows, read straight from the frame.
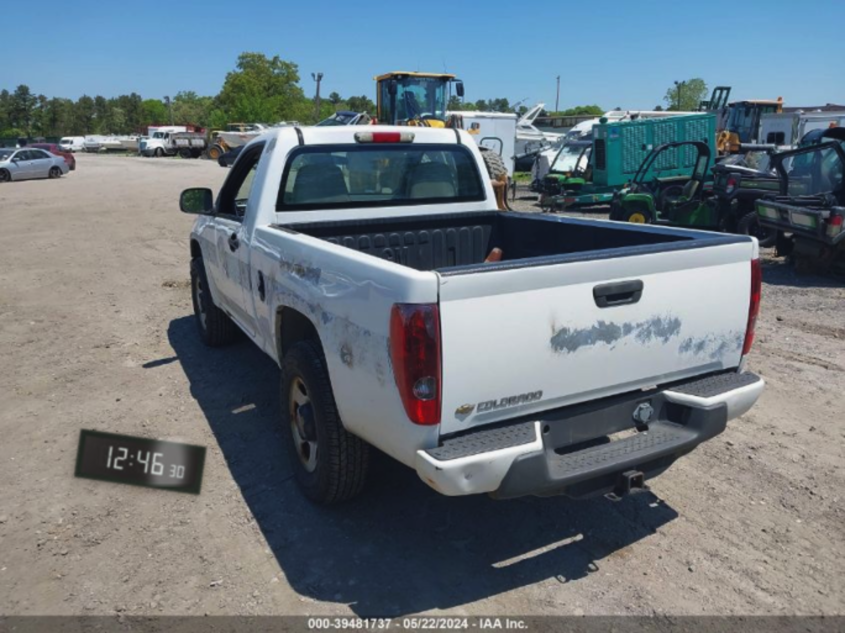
12:46:30
